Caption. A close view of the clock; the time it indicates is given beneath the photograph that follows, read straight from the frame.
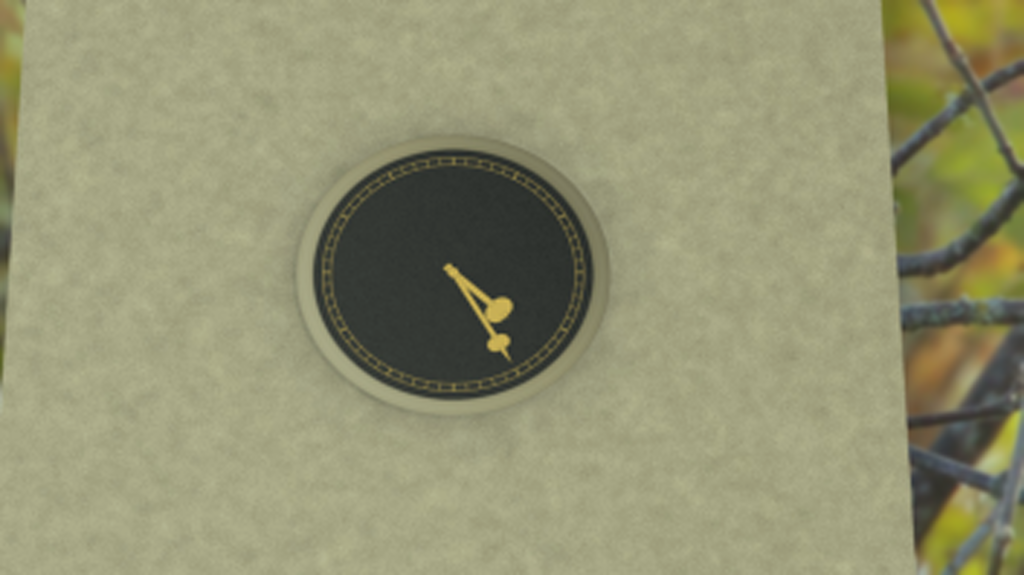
4:25
